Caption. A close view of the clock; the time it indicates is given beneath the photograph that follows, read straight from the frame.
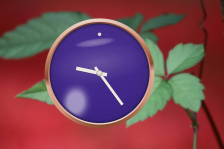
9:24
